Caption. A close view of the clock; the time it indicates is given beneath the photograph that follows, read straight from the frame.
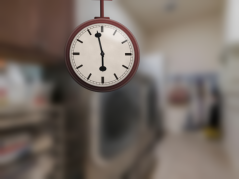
5:58
